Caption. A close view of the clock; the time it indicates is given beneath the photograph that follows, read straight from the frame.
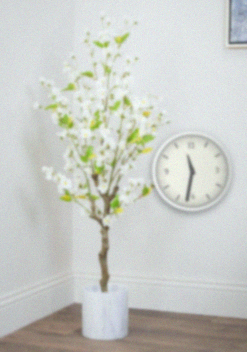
11:32
